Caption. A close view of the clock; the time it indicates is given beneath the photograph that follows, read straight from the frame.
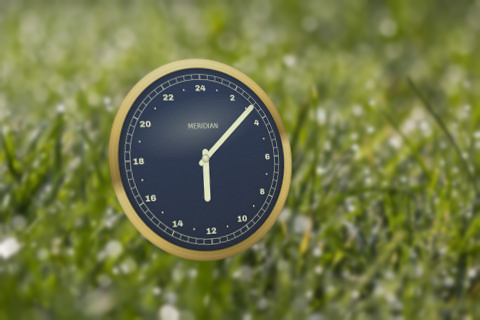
12:08
